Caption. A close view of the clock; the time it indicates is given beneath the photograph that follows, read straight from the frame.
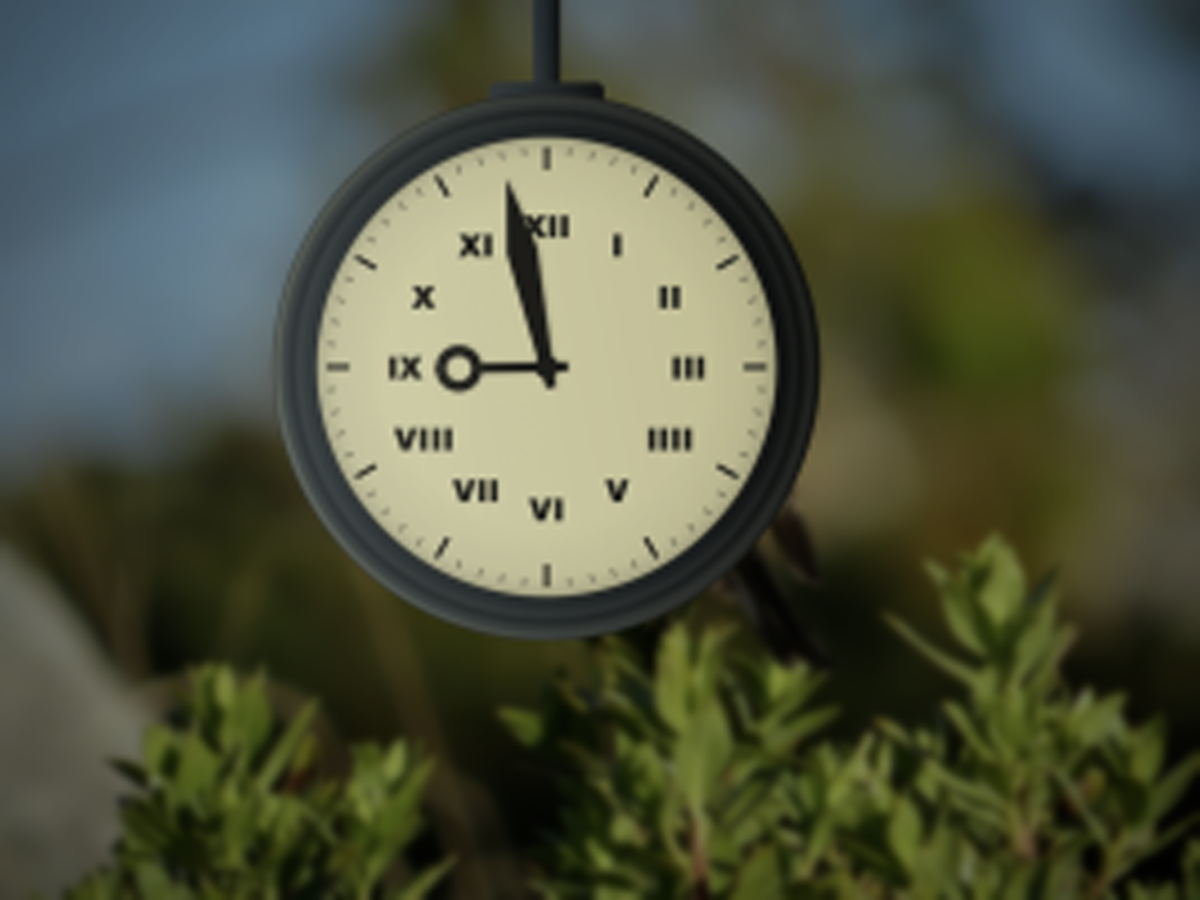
8:58
